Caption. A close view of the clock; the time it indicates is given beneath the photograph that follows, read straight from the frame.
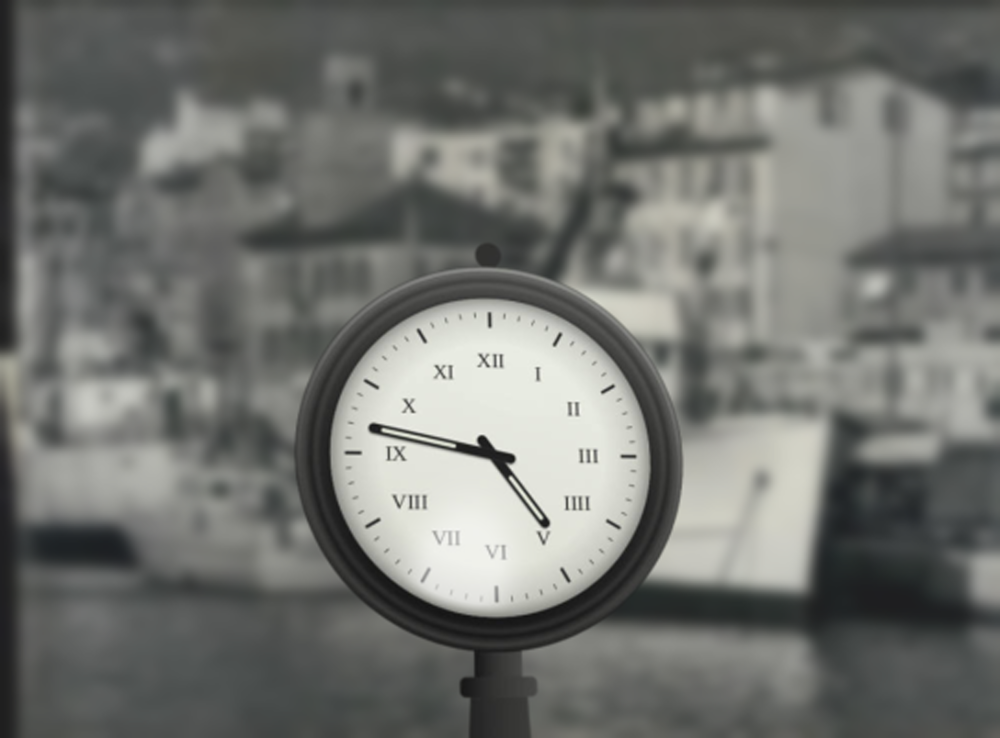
4:47
